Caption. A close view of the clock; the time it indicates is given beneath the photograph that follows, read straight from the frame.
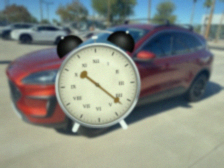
10:22
